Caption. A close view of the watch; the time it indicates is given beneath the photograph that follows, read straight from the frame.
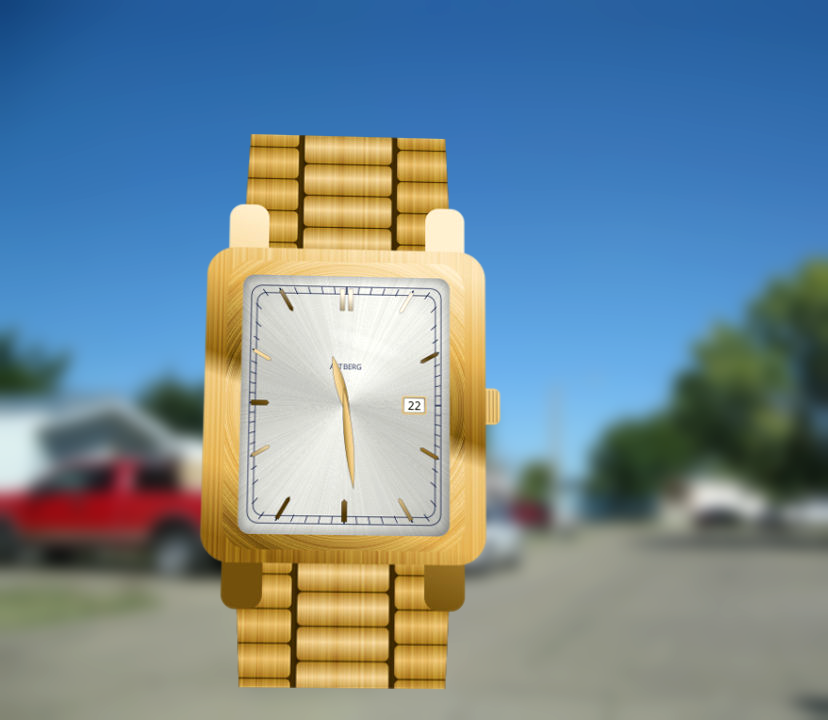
11:29
